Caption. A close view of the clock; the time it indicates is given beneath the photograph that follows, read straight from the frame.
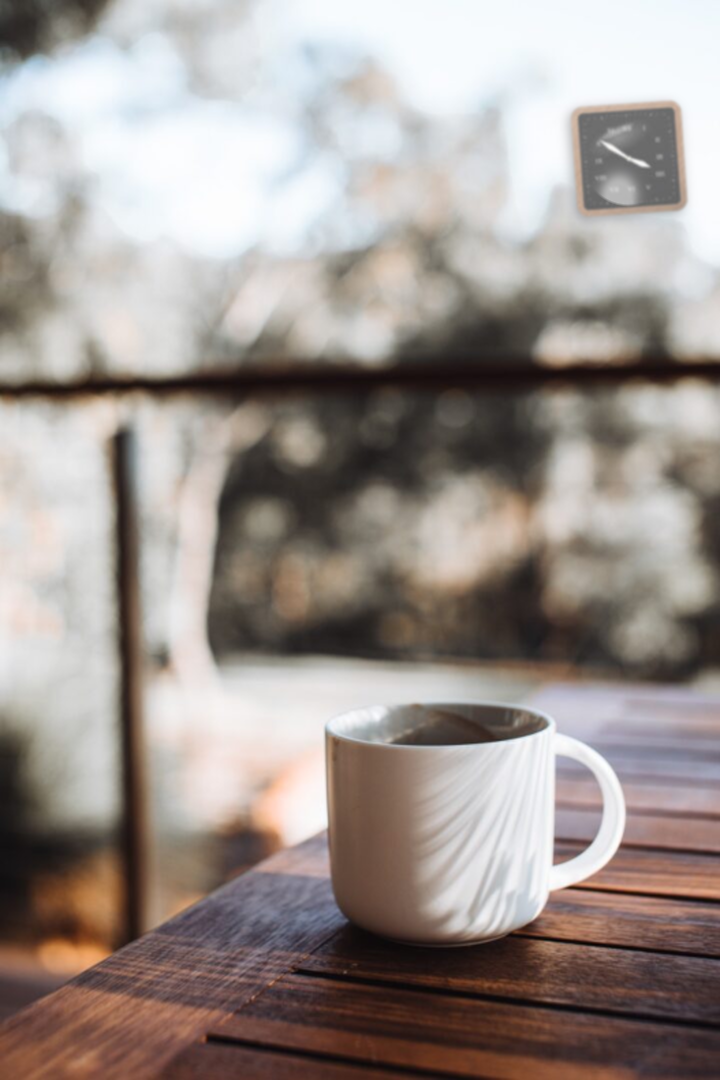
3:51
